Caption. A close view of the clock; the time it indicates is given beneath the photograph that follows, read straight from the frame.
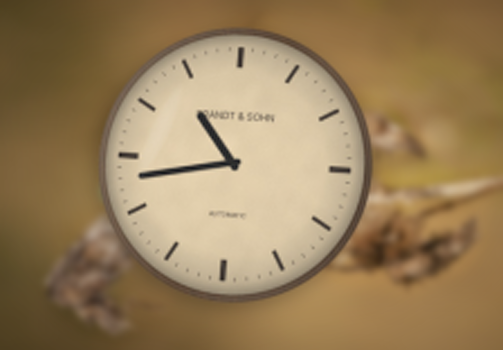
10:43
